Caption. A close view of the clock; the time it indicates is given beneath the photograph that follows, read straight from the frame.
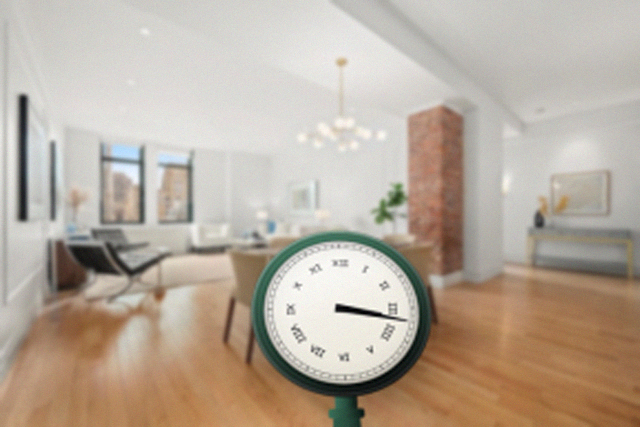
3:17
